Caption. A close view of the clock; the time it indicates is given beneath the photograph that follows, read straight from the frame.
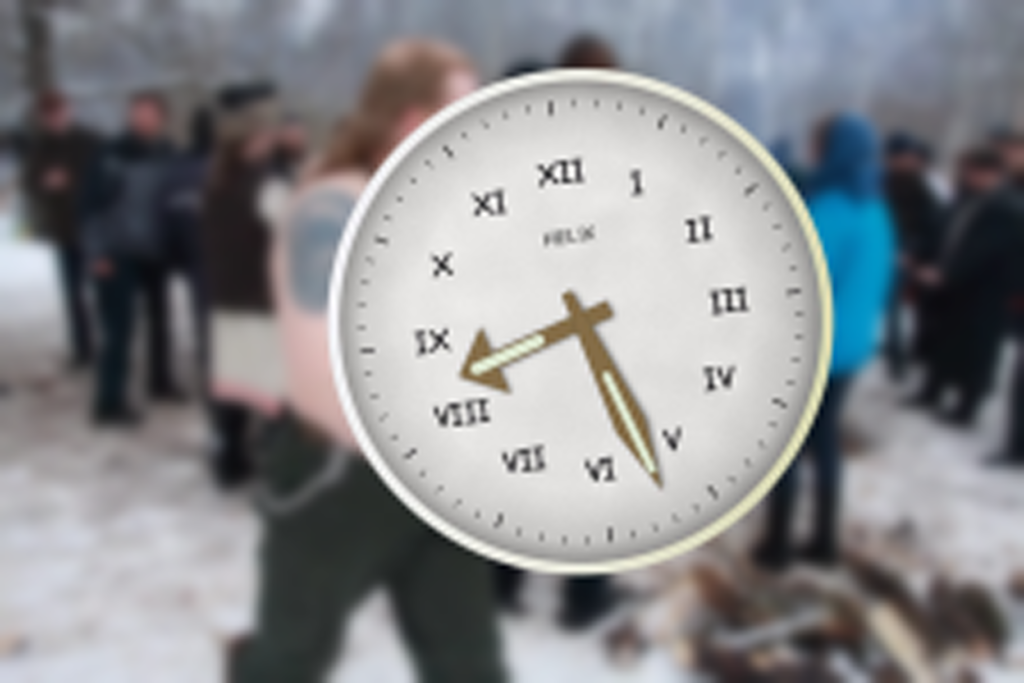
8:27
